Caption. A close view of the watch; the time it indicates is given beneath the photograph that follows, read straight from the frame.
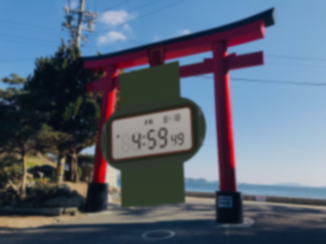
4:59:49
